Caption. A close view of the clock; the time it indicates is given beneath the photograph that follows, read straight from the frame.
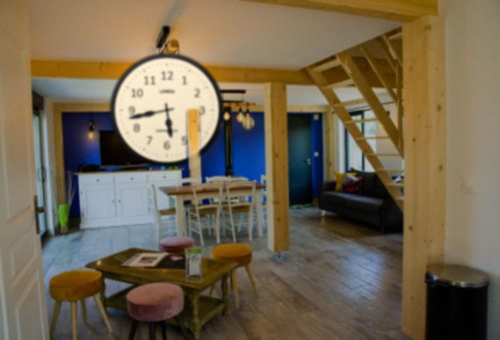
5:43
